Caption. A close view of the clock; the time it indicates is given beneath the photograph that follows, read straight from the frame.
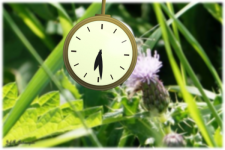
6:29
